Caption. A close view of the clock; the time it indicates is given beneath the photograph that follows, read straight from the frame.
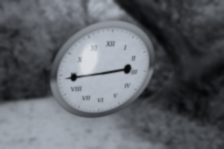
2:44
